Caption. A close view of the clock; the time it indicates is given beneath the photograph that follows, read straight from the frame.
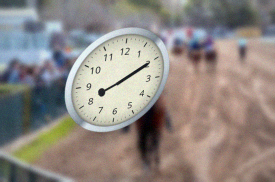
8:10
